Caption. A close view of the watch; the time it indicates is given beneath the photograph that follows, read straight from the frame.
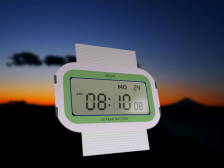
8:10:08
